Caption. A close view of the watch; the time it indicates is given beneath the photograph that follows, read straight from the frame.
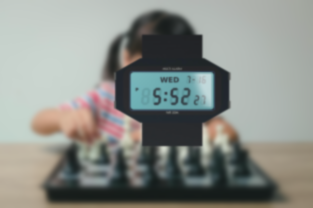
5:52:27
